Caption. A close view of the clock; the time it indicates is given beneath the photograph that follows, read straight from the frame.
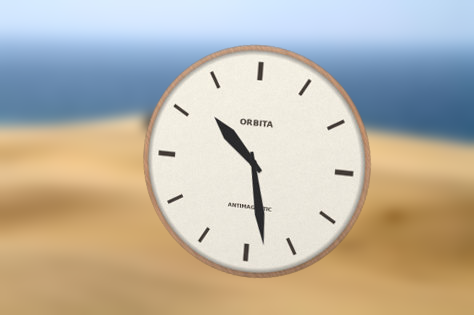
10:28
